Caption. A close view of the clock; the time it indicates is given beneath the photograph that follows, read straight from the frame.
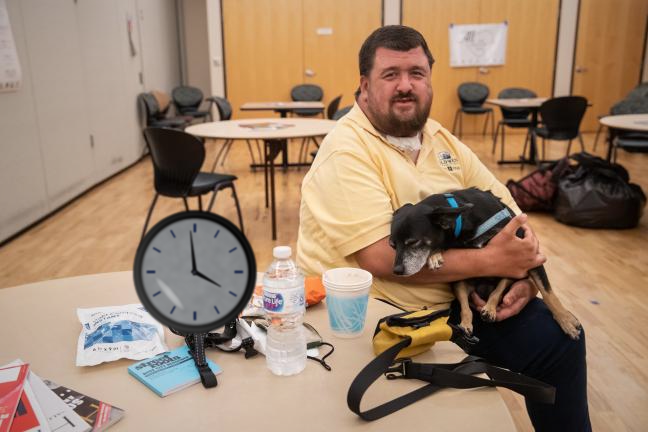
3:59
